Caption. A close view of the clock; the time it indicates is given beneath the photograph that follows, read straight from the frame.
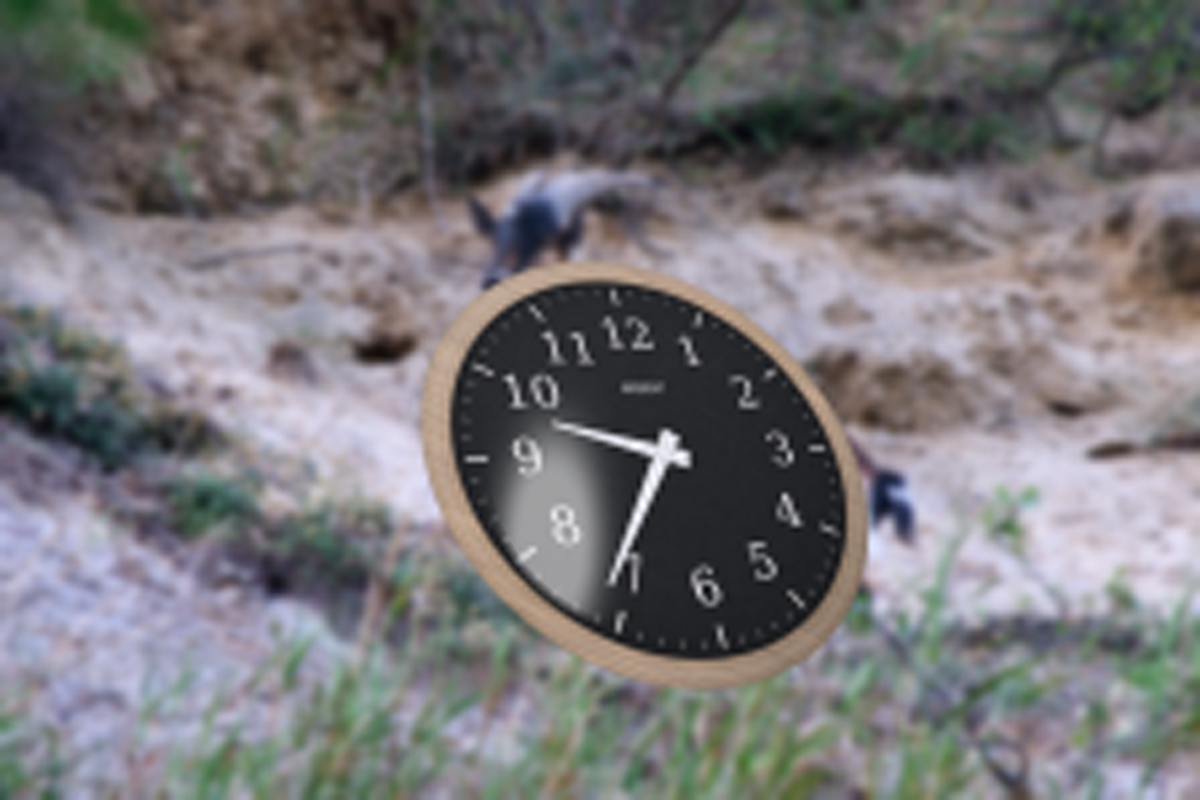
9:36
